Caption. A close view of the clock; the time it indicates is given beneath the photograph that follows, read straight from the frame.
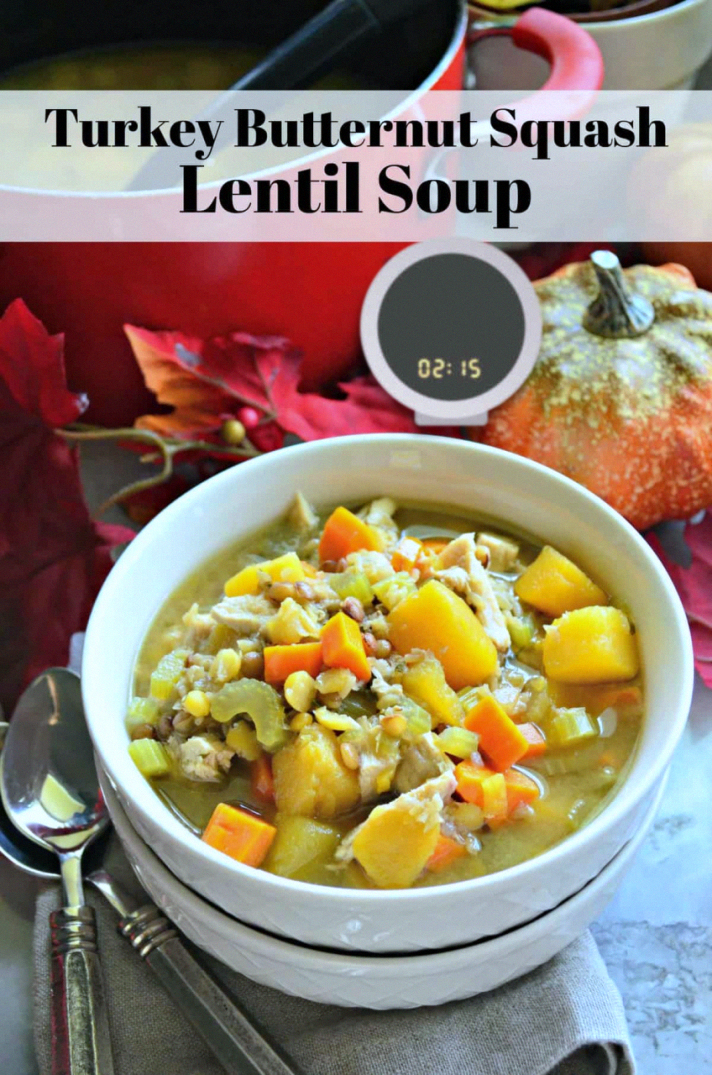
2:15
